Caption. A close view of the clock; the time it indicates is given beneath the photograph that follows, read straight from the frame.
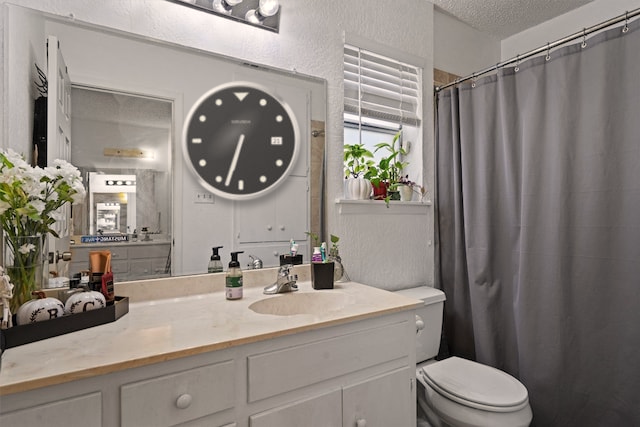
6:33
